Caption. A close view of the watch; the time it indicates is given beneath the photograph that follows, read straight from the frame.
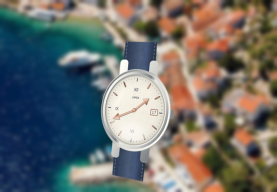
1:41
